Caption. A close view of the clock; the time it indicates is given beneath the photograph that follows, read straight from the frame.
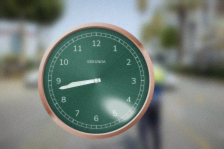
8:43
